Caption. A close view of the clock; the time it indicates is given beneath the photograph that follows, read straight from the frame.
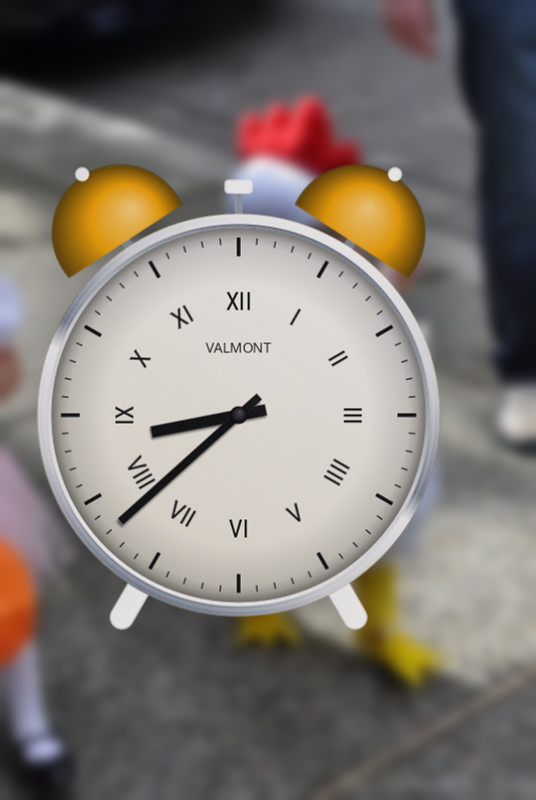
8:38
